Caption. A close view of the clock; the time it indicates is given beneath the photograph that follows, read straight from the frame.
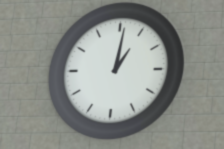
1:01
